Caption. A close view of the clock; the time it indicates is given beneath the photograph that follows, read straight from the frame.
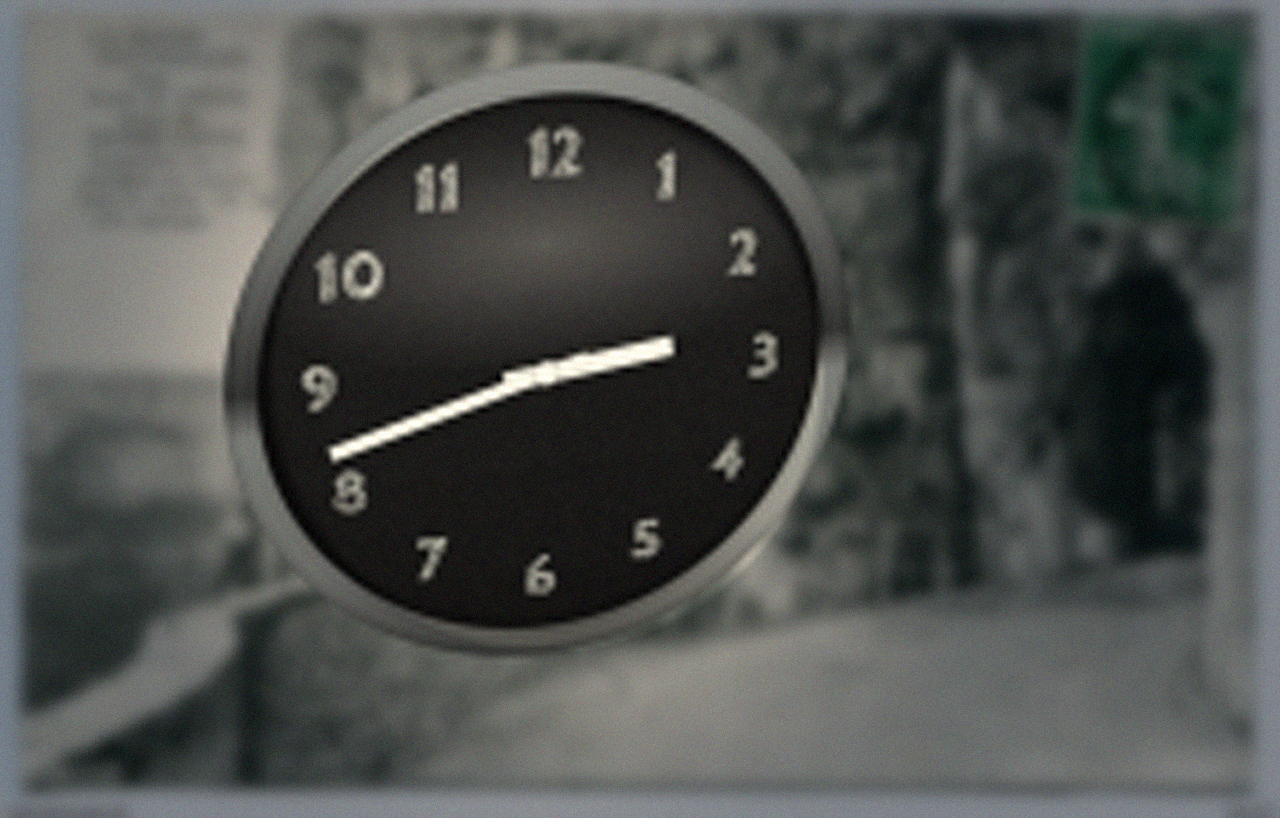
2:42
